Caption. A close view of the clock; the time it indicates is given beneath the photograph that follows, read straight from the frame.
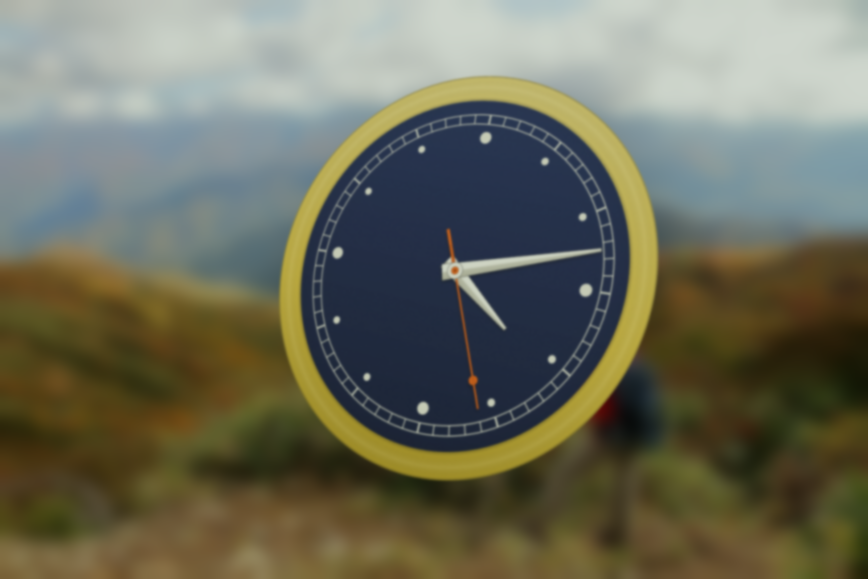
4:12:26
